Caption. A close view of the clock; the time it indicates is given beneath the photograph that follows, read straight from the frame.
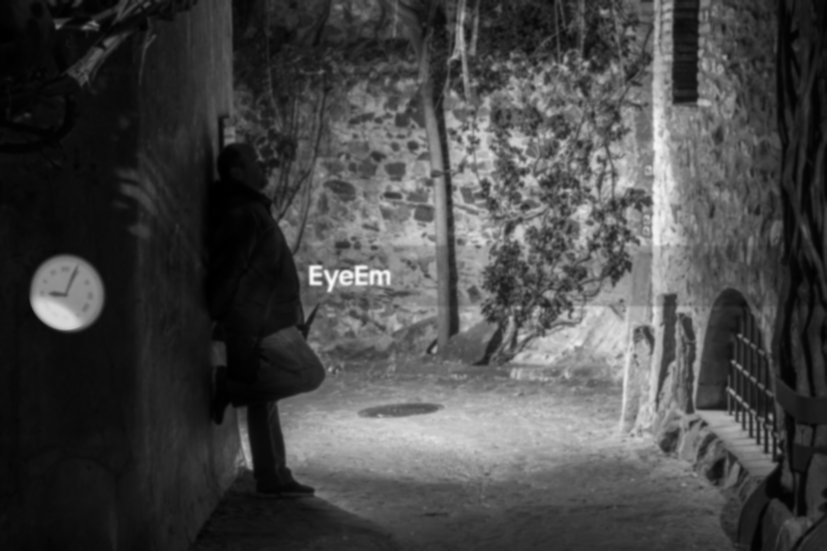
9:04
